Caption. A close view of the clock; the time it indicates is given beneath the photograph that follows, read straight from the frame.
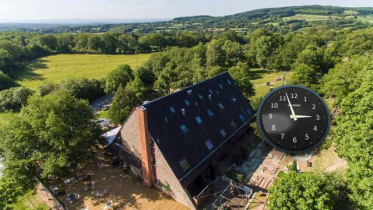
2:57
